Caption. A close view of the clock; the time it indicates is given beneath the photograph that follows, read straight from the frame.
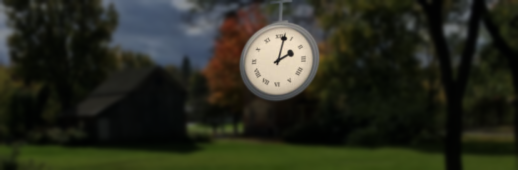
2:02
